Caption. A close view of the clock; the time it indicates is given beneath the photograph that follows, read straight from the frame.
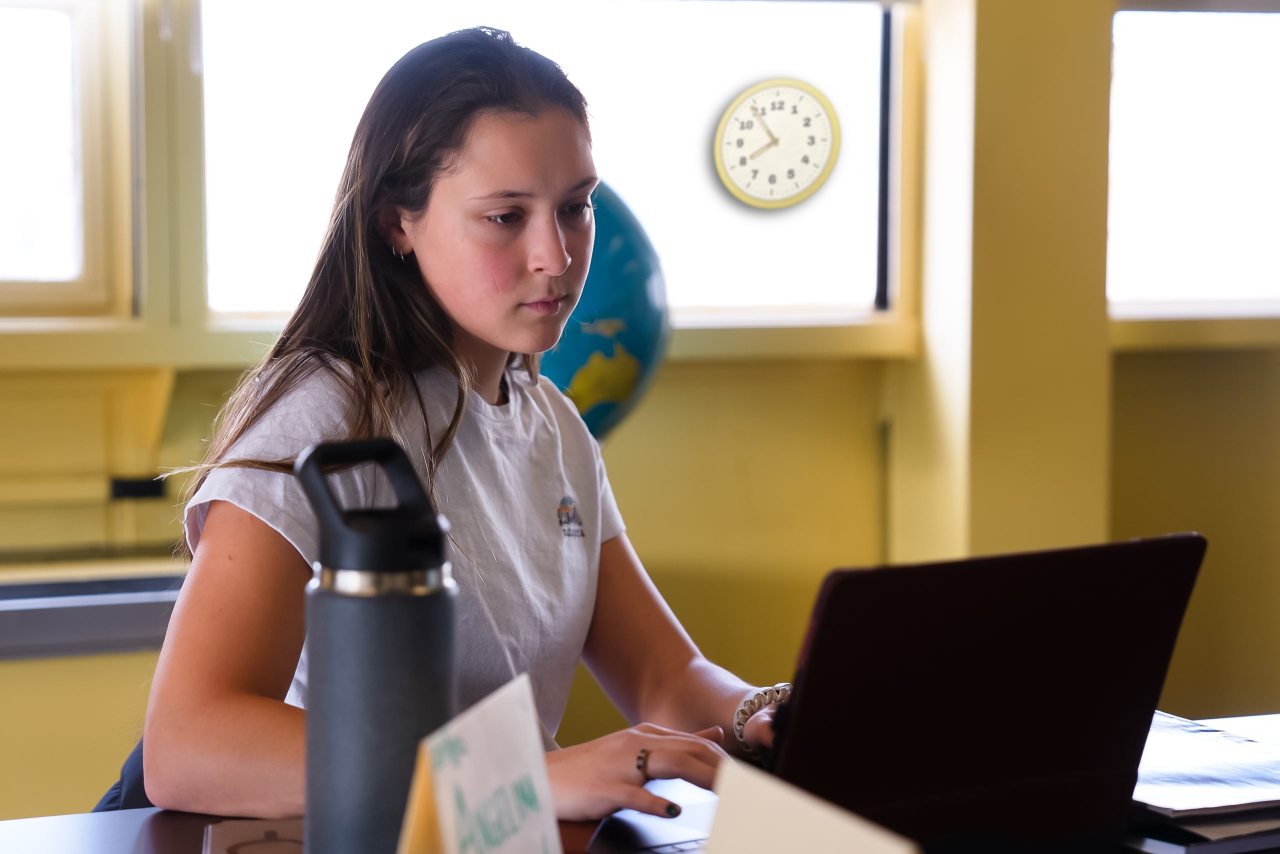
7:54
